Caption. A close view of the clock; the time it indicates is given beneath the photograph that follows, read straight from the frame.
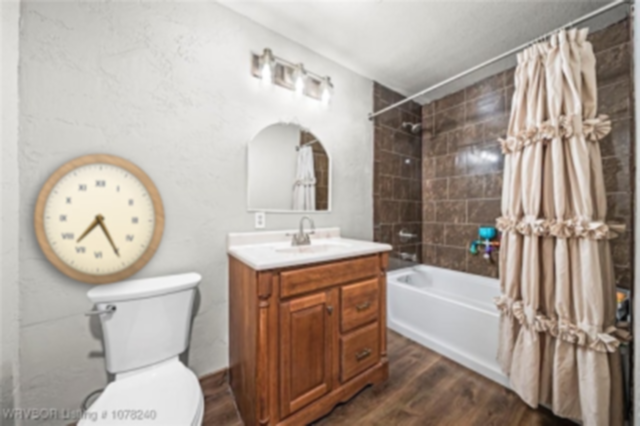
7:25
